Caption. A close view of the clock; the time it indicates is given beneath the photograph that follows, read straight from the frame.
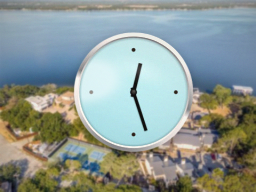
12:27
